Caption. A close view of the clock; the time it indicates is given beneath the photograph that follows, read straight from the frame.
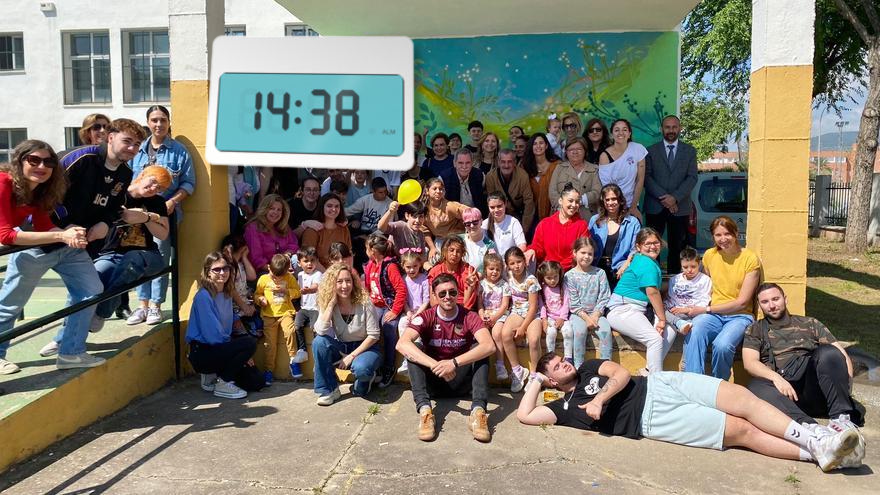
14:38
